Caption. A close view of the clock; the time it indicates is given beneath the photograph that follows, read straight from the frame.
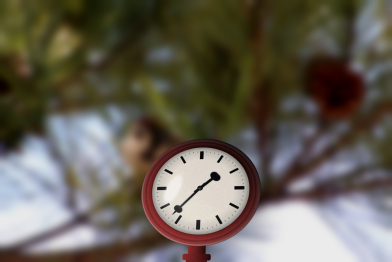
1:37
